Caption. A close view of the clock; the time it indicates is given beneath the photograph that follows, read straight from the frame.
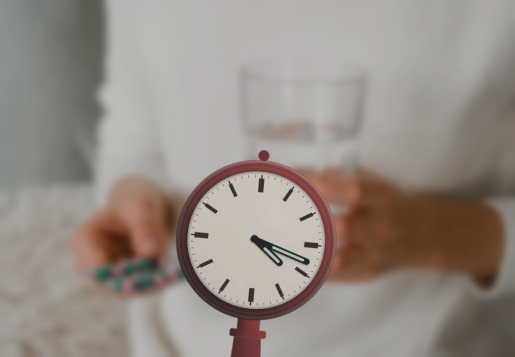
4:18
